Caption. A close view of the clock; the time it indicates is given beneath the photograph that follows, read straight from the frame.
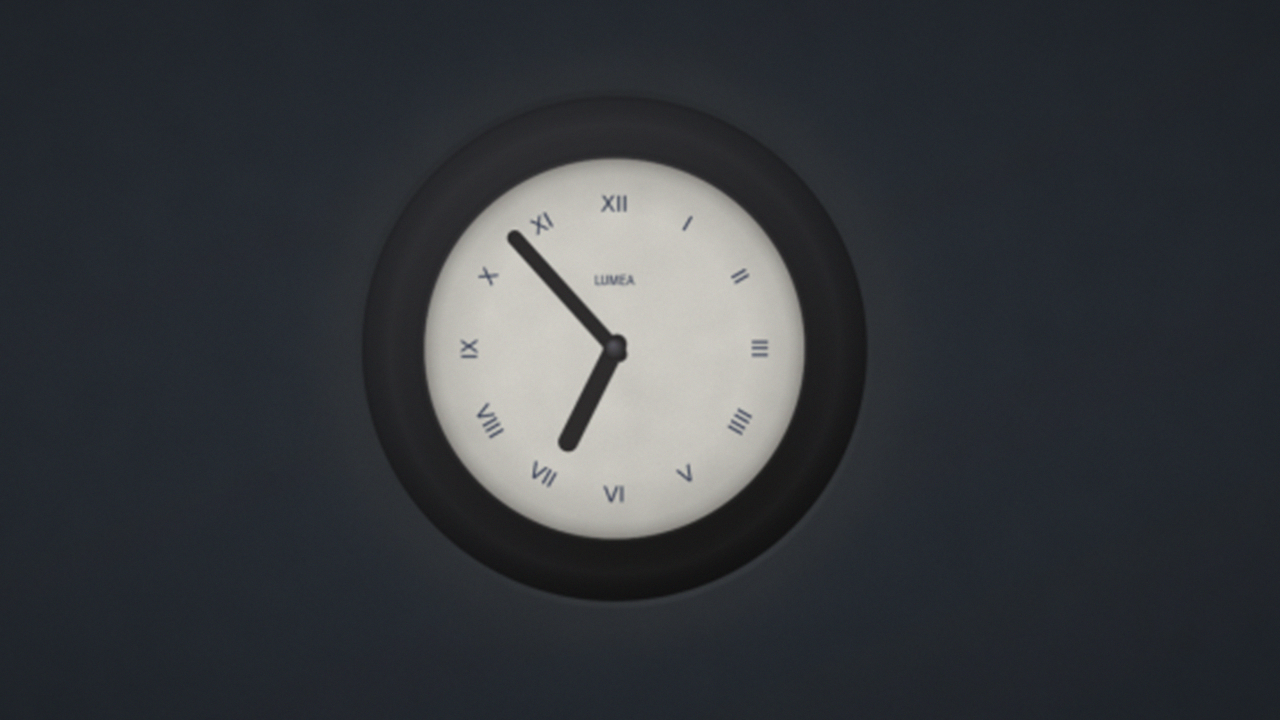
6:53
